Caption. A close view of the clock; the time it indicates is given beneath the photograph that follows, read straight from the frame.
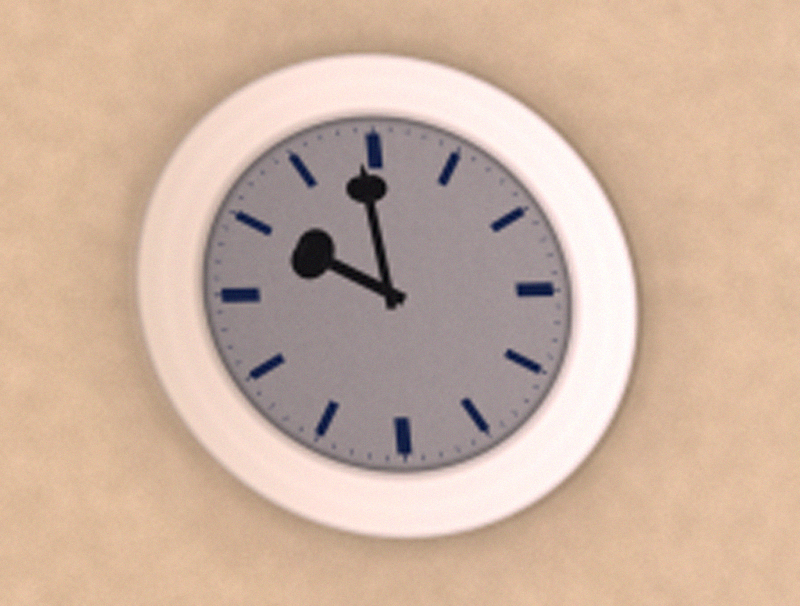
9:59
